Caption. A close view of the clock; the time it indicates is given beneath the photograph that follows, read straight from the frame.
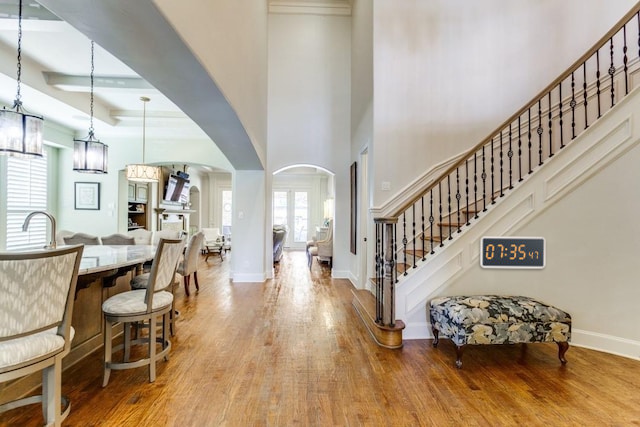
7:35
